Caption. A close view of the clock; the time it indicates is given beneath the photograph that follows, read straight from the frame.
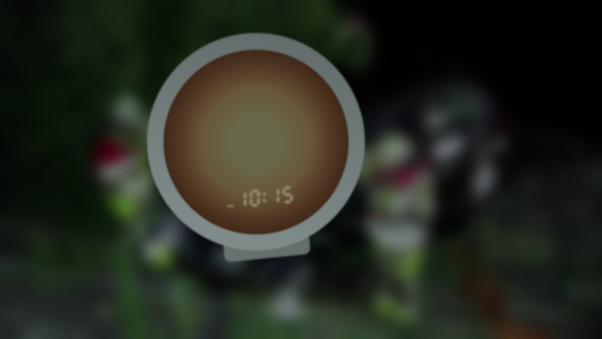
10:15
